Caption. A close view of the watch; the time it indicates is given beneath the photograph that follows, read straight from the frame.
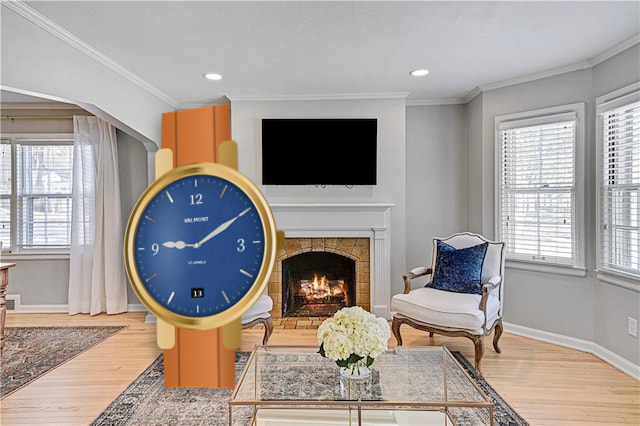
9:10
